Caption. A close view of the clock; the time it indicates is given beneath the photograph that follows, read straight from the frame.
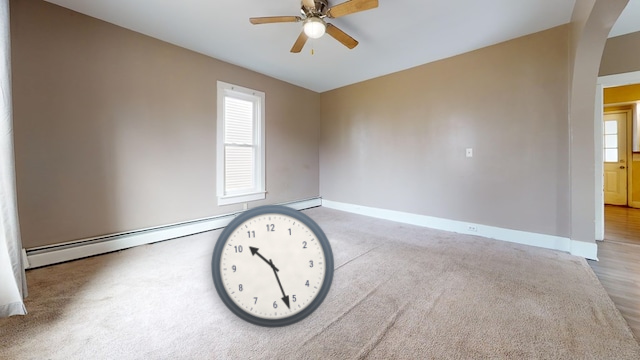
10:27
